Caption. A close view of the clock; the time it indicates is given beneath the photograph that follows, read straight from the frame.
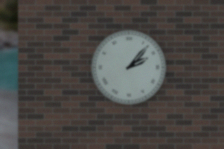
2:07
